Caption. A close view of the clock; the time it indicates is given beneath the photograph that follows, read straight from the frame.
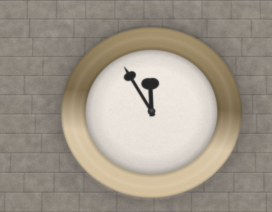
11:55
